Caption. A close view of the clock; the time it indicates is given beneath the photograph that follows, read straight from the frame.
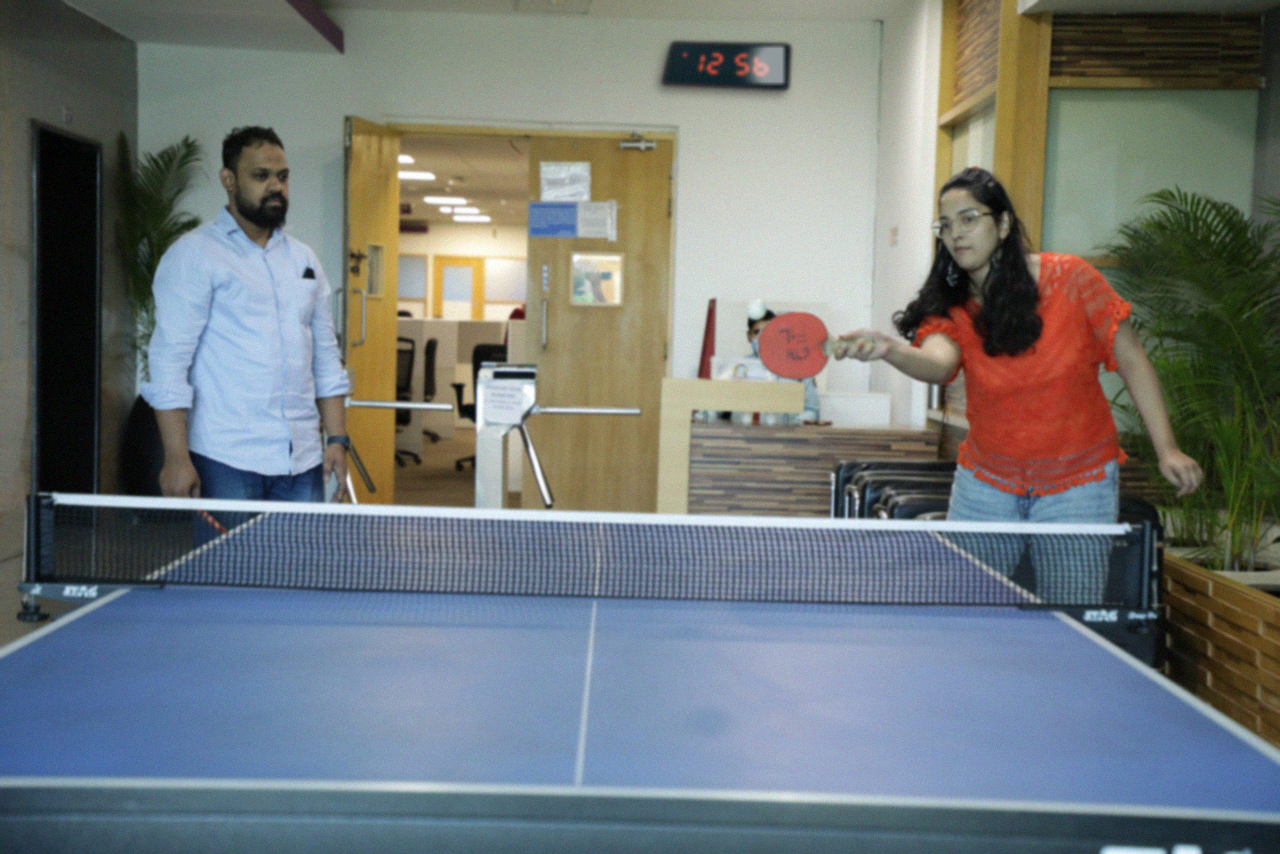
12:56
